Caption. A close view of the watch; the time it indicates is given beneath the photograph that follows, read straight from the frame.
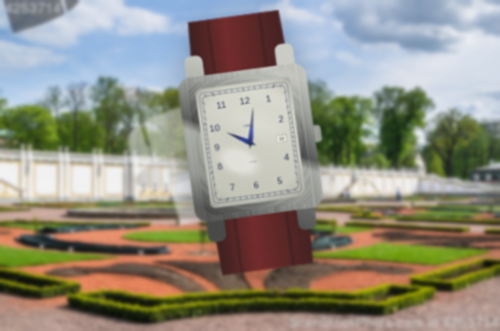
10:02
